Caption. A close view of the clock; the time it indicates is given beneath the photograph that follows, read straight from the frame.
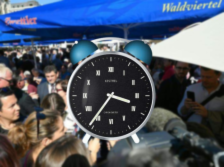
3:36
